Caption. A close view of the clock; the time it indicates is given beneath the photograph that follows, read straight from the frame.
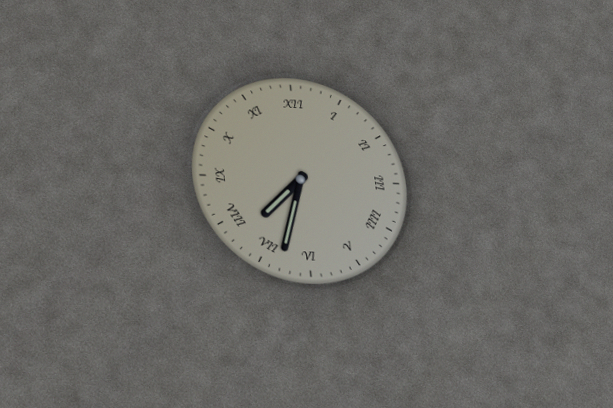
7:33
